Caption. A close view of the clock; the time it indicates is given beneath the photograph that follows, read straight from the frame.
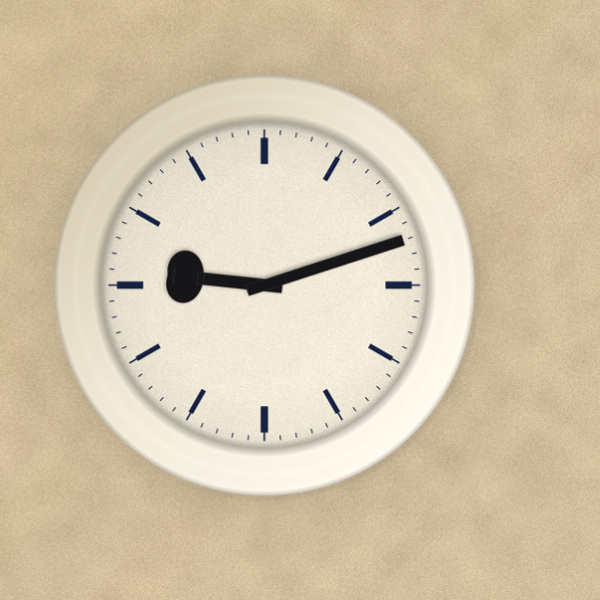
9:12
